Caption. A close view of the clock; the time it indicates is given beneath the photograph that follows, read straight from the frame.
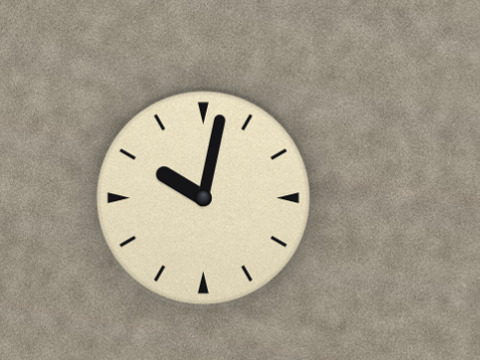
10:02
